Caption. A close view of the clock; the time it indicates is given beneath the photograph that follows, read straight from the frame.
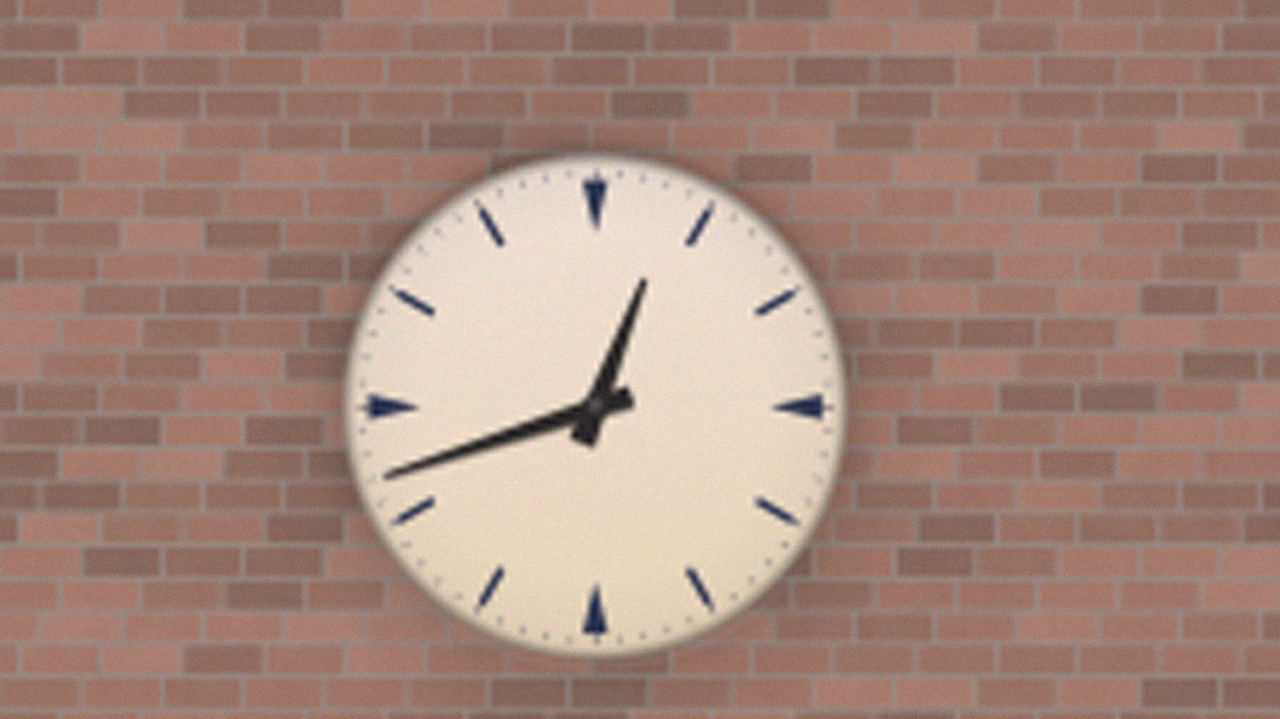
12:42
